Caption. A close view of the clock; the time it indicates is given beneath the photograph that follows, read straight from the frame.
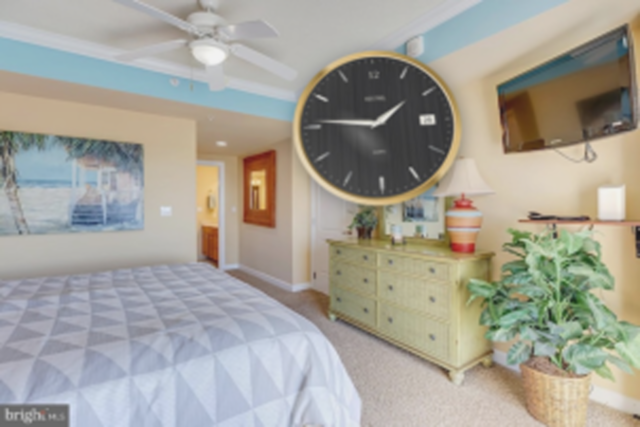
1:46
